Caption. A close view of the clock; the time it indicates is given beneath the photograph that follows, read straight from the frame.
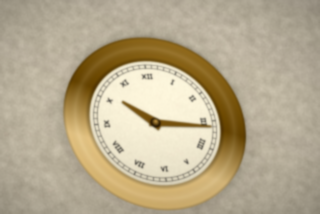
10:16
